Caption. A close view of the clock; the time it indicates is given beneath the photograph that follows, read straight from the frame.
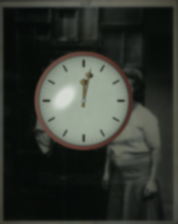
12:02
